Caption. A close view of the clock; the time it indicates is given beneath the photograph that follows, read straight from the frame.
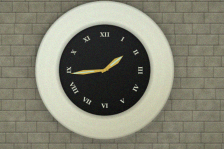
1:44
